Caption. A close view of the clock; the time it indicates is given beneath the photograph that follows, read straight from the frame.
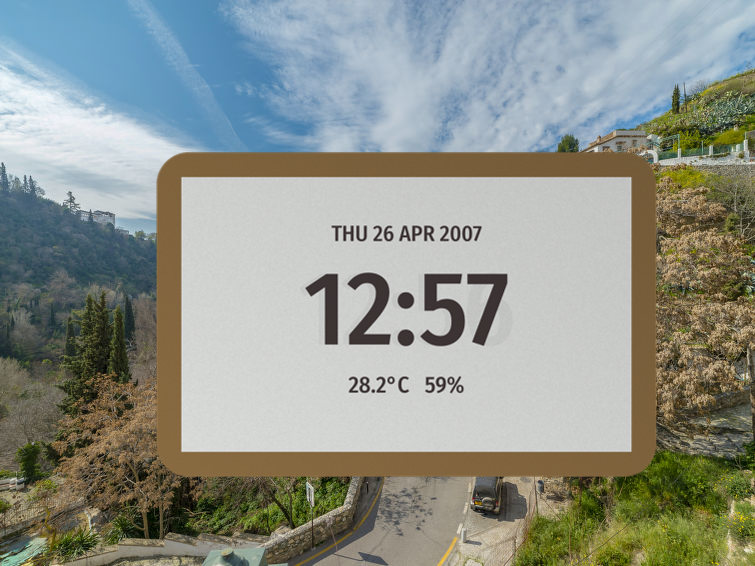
12:57
